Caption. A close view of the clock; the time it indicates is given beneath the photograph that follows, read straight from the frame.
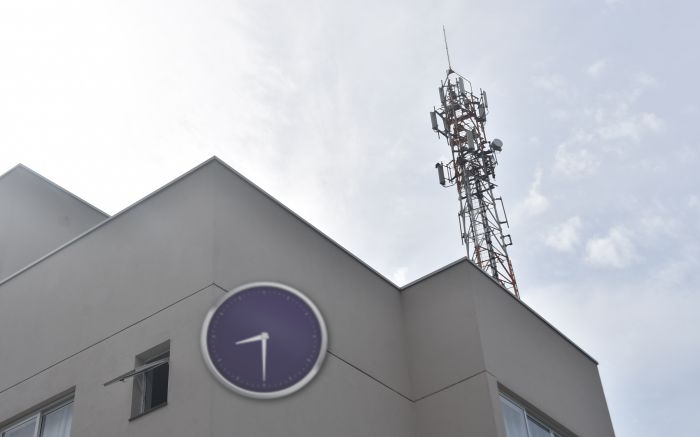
8:30
